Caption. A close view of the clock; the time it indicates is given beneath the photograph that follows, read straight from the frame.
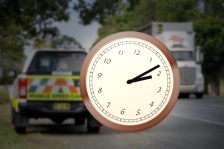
2:08
